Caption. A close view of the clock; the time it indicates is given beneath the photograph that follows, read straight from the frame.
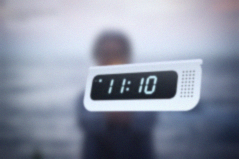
11:10
